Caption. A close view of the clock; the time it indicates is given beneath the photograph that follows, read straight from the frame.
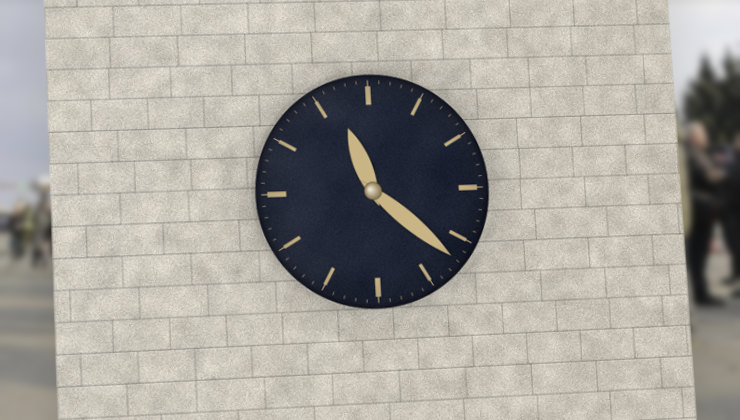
11:22
